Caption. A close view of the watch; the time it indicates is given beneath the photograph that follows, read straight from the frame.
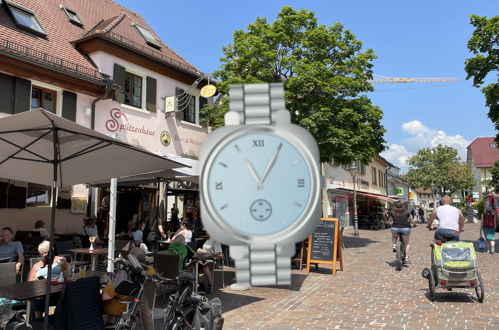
11:05
